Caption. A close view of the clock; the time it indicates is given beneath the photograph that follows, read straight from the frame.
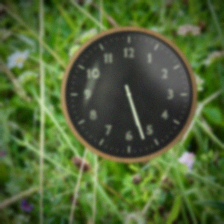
5:27
